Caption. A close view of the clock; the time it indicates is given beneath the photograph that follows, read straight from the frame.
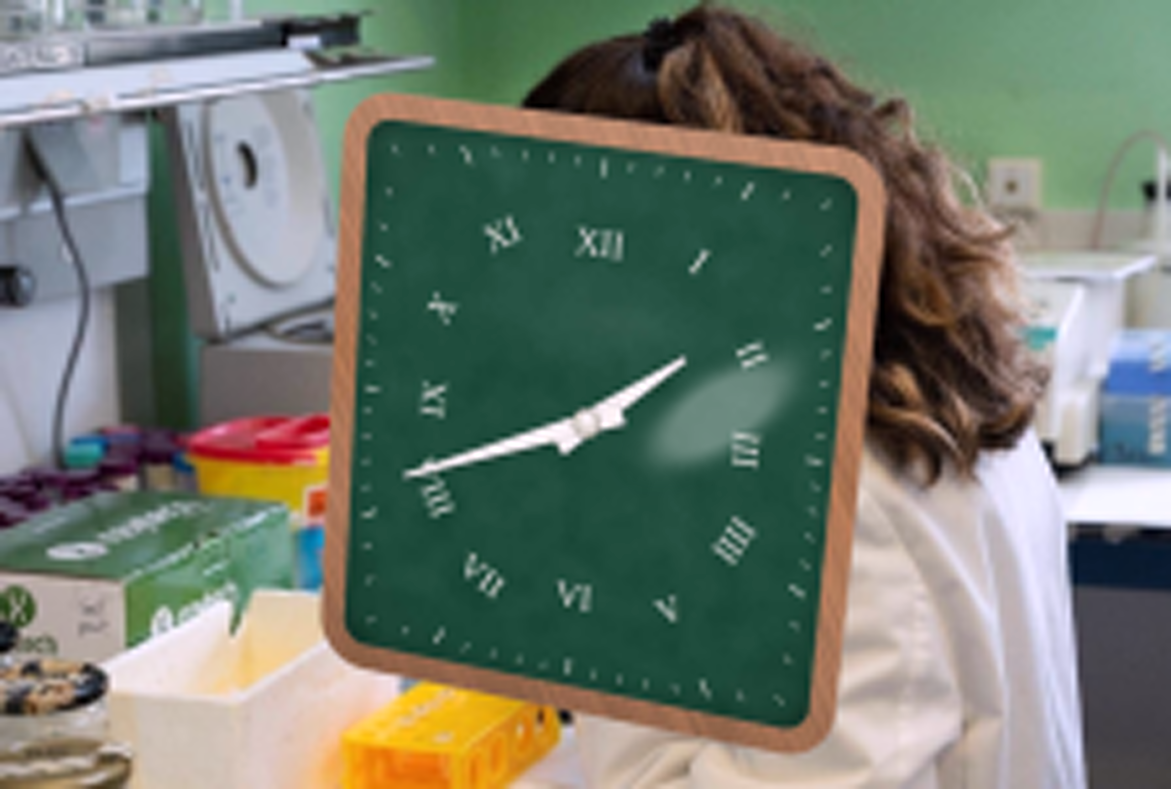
1:41
